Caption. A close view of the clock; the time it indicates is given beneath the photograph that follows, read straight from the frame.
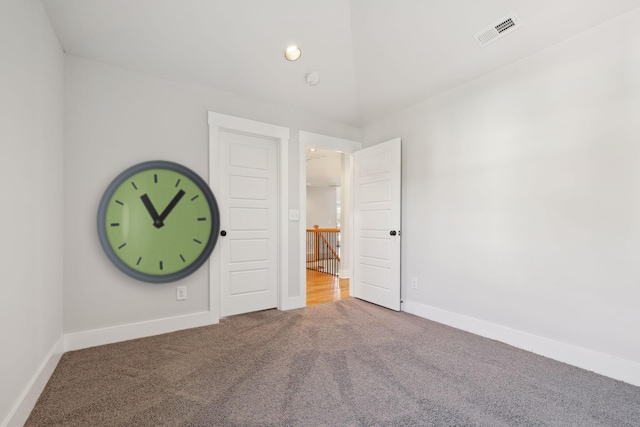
11:07
